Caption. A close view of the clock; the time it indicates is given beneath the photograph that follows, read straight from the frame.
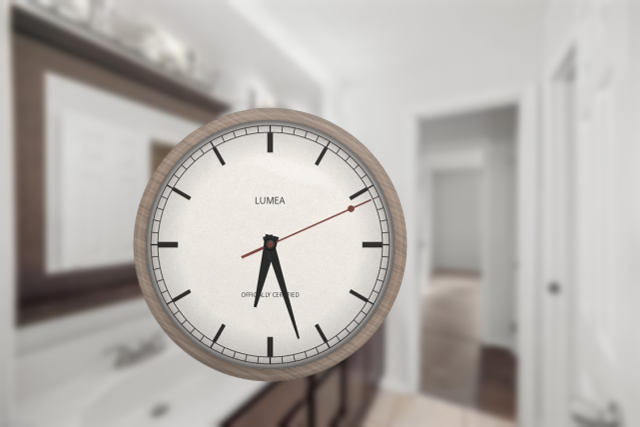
6:27:11
